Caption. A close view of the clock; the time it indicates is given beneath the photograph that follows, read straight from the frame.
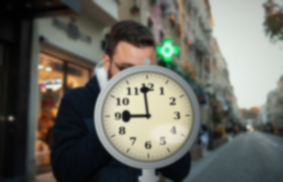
8:59
